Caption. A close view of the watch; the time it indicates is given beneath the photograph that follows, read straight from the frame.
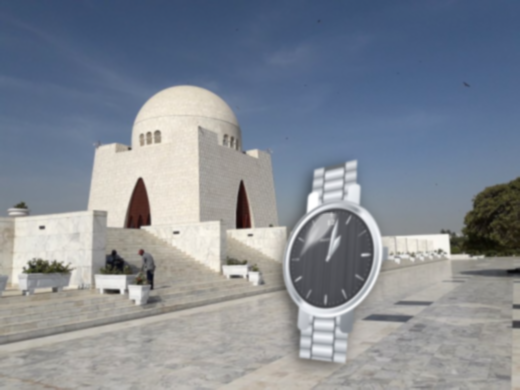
1:02
